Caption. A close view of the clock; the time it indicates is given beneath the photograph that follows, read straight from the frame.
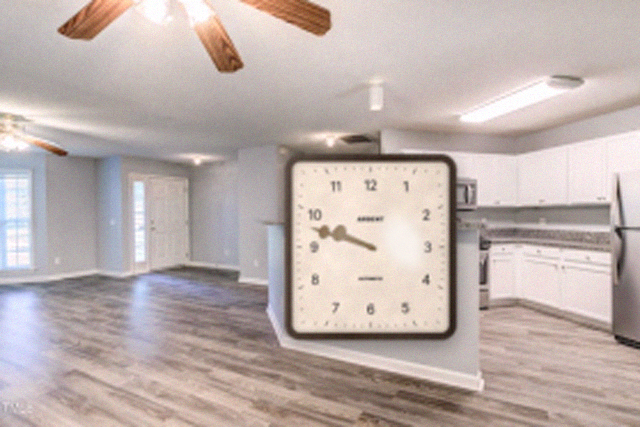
9:48
